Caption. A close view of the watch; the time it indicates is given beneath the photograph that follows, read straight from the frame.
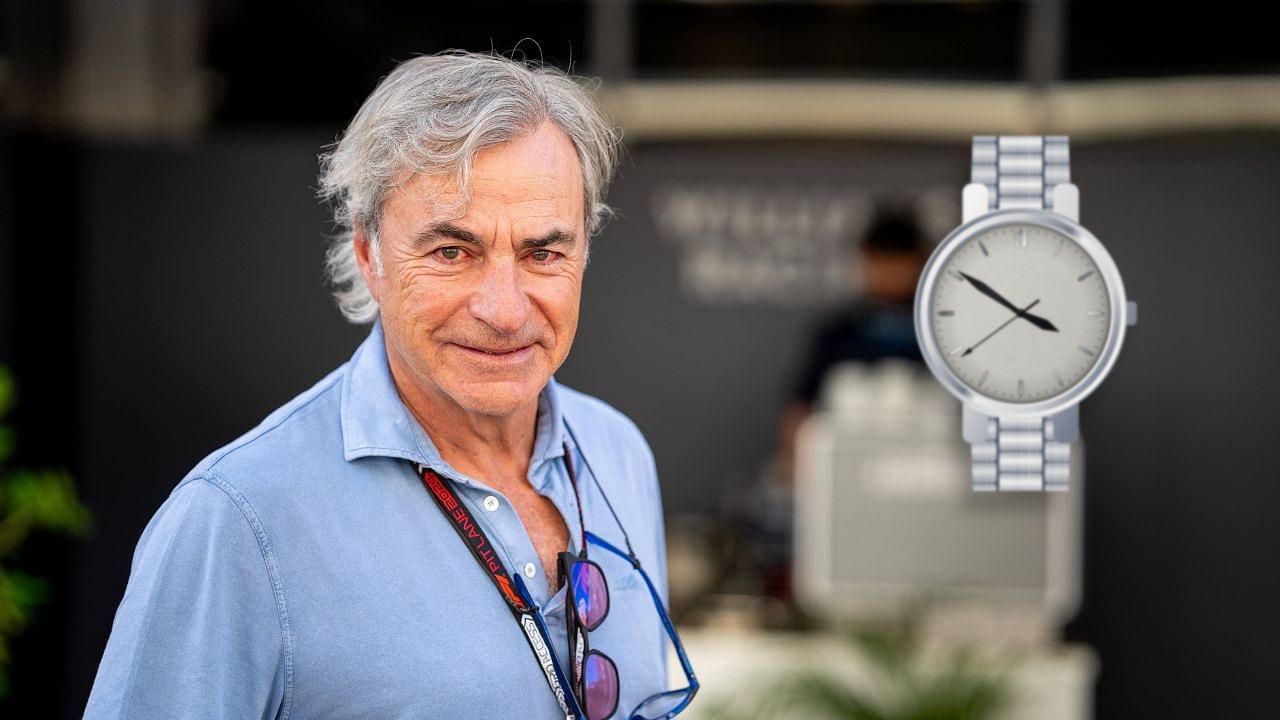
3:50:39
